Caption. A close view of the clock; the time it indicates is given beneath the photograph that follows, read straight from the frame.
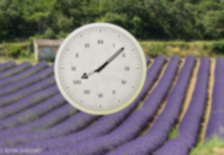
8:08
